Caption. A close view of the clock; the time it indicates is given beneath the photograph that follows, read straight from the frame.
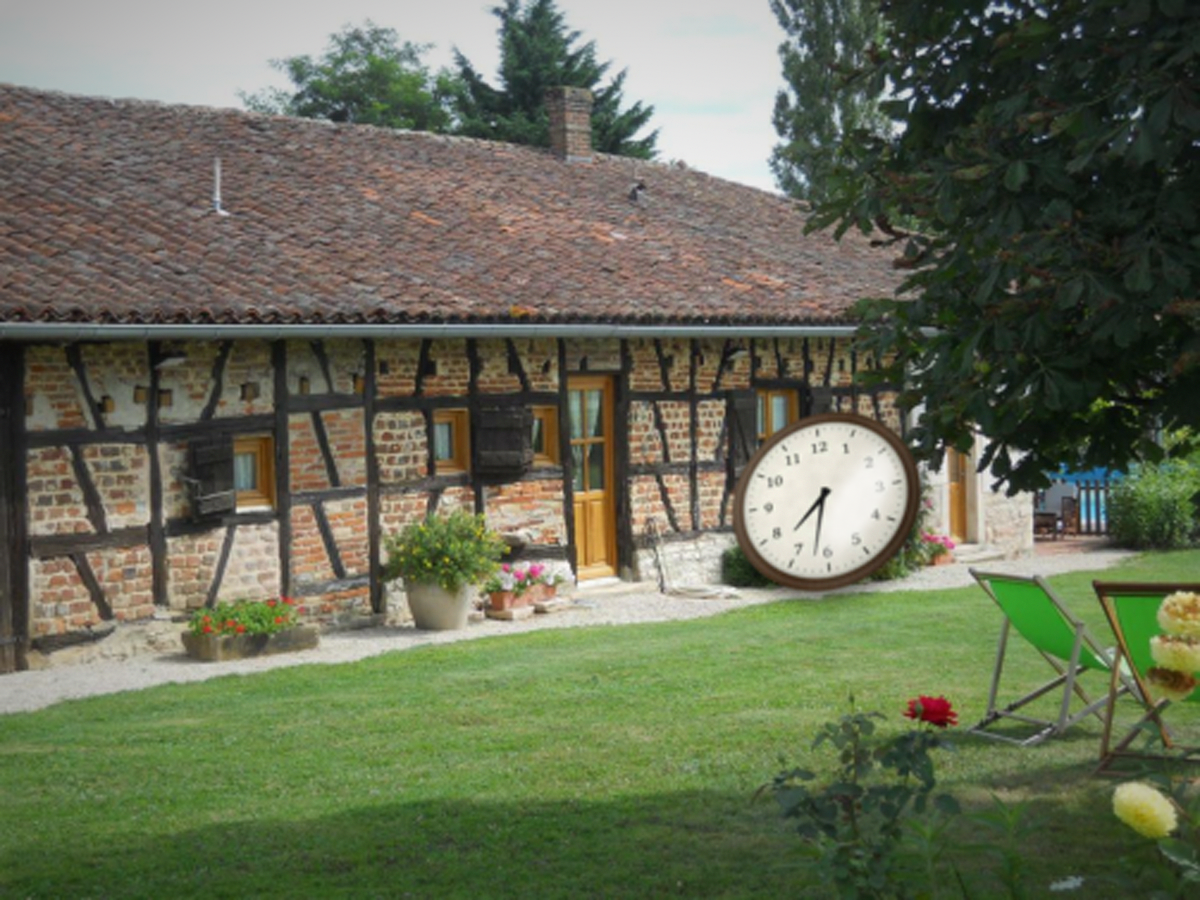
7:32
